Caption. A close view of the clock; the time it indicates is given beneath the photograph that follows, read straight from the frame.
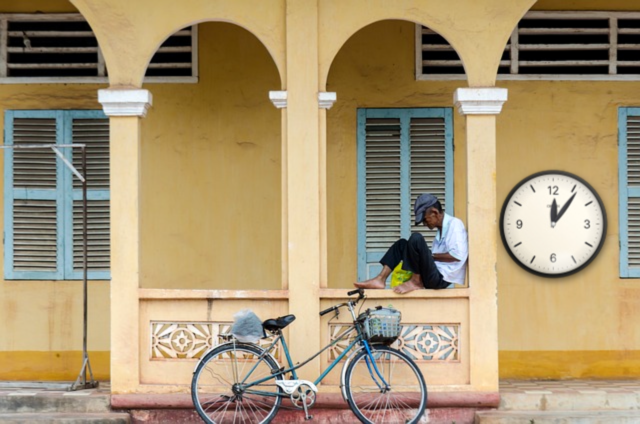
12:06
